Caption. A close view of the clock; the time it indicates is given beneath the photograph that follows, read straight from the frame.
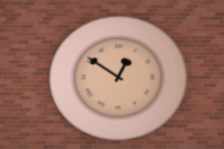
12:51
